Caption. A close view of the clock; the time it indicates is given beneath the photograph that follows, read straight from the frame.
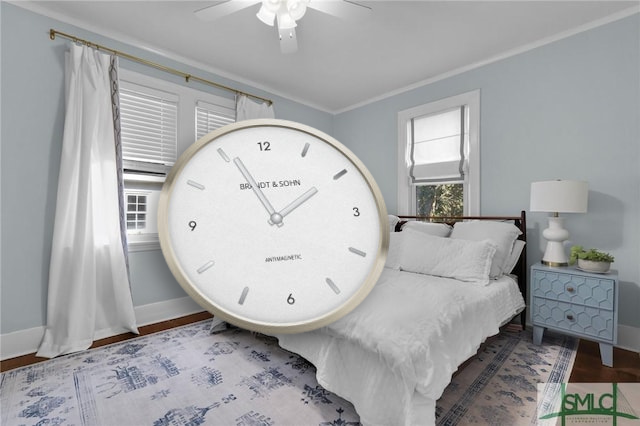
1:56
